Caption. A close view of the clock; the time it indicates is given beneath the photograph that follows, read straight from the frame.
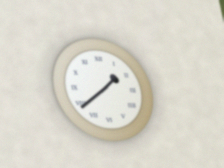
1:39
